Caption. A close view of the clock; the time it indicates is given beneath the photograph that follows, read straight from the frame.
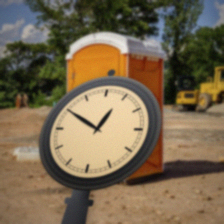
12:50
